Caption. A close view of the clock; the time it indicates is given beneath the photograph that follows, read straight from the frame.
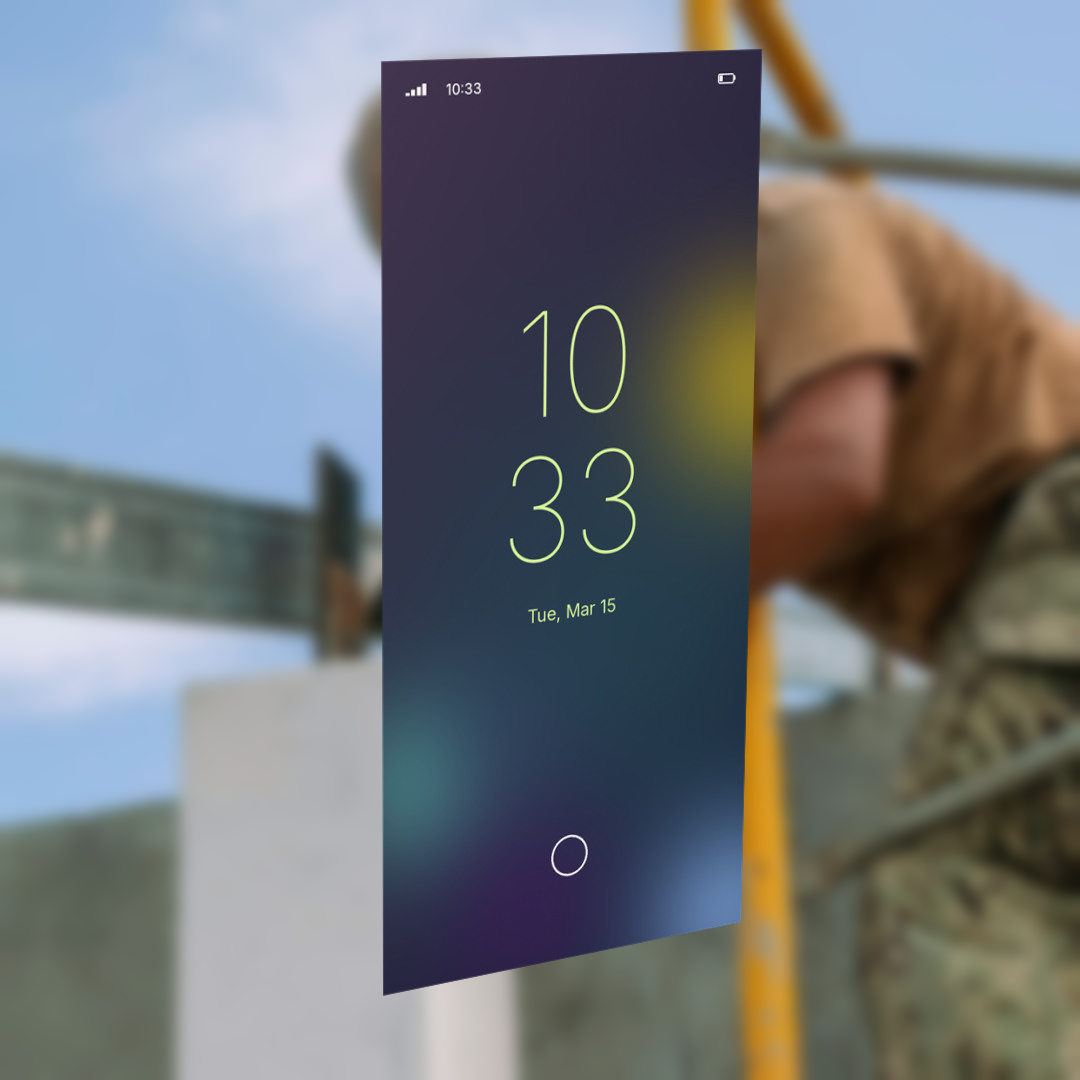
10:33
